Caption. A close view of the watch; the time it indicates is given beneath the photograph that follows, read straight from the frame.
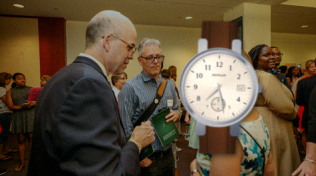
7:28
